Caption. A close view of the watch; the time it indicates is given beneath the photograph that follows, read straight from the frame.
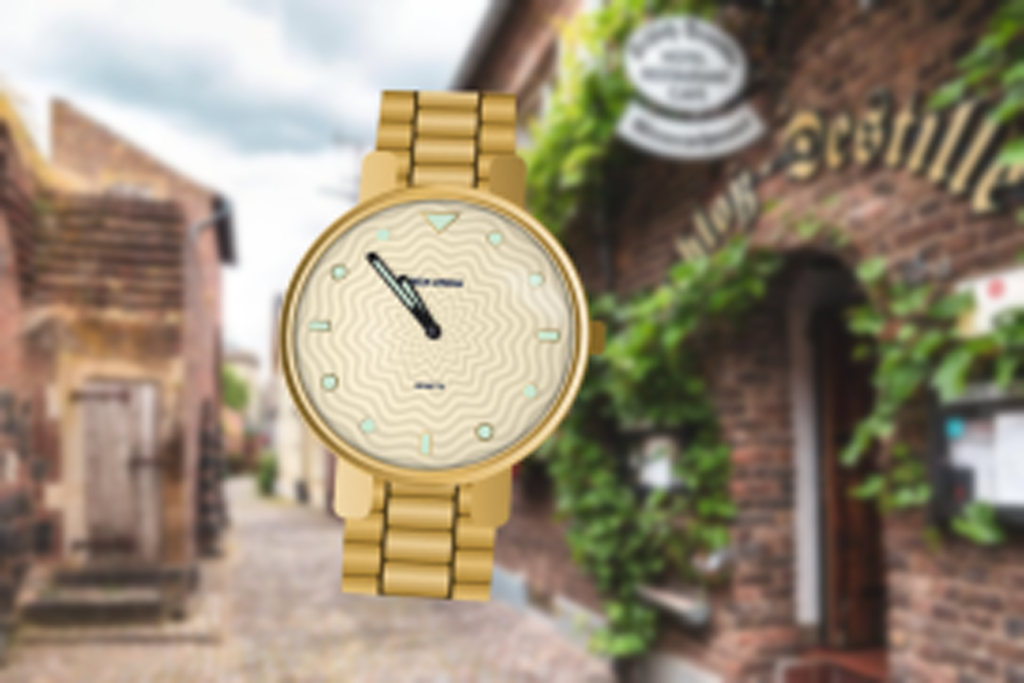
10:53
